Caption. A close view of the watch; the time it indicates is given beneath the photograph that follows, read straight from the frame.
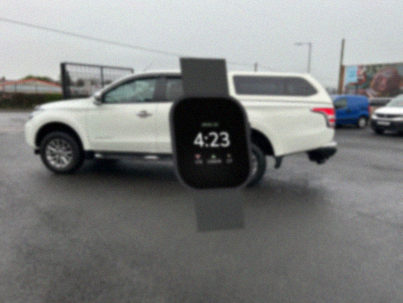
4:23
